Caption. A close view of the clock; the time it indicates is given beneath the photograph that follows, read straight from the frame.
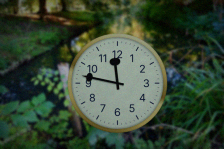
11:47
